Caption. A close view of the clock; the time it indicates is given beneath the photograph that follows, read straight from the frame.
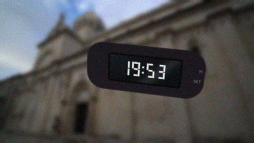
19:53
